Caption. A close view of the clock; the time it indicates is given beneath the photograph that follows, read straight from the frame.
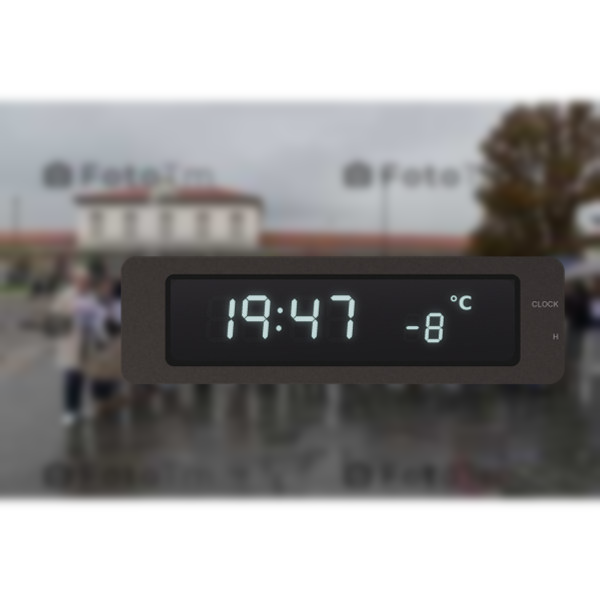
19:47
